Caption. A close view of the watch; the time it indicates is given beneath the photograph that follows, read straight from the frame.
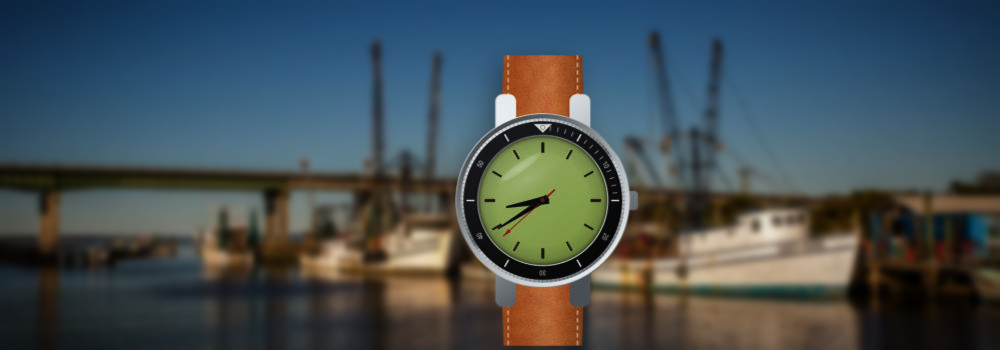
8:39:38
